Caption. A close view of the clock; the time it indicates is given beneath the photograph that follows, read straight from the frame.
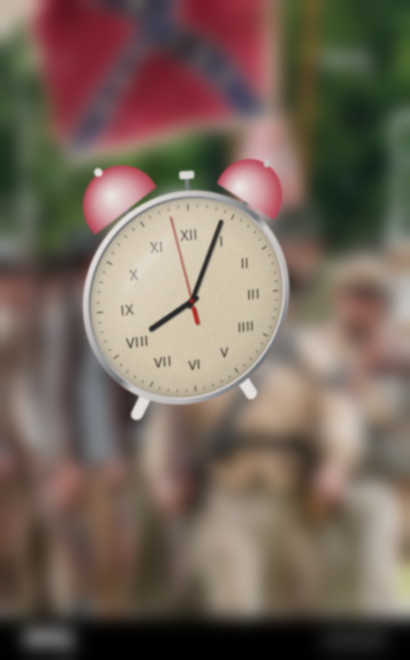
8:03:58
